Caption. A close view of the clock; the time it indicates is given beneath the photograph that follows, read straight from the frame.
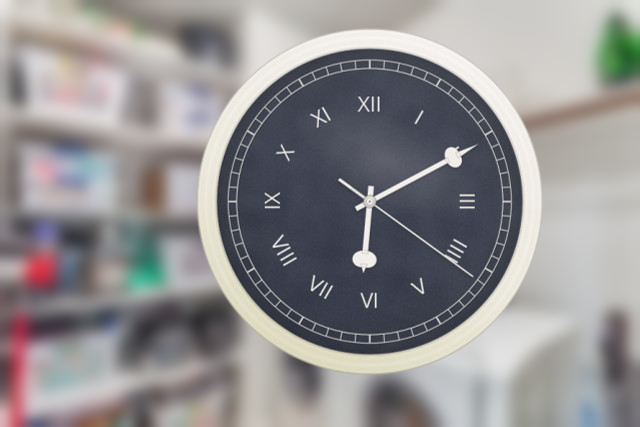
6:10:21
